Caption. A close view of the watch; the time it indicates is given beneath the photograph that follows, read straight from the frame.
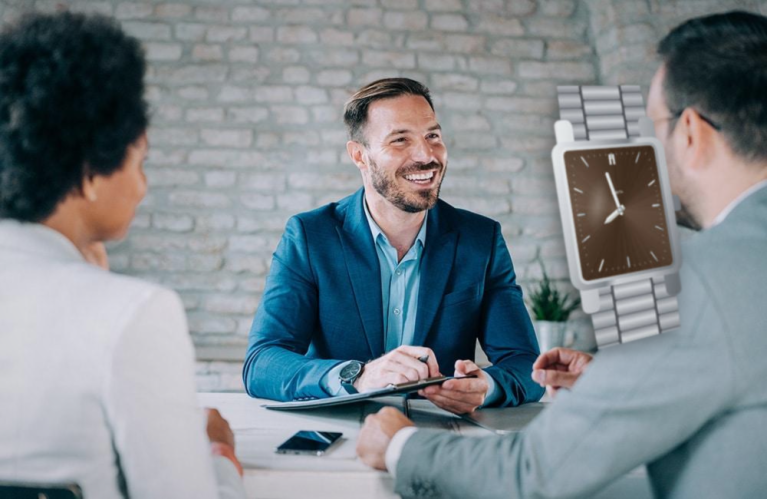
7:58
